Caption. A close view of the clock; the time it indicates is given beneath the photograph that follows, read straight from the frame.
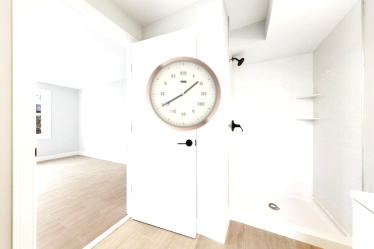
1:40
